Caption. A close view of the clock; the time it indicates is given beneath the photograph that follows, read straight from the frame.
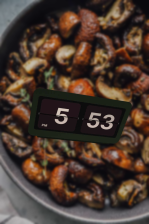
5:53
